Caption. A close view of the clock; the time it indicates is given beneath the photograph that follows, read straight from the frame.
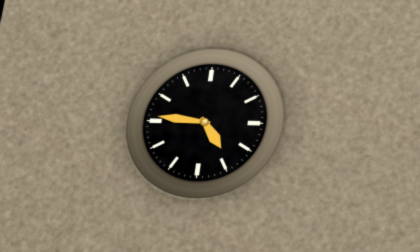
4:46
